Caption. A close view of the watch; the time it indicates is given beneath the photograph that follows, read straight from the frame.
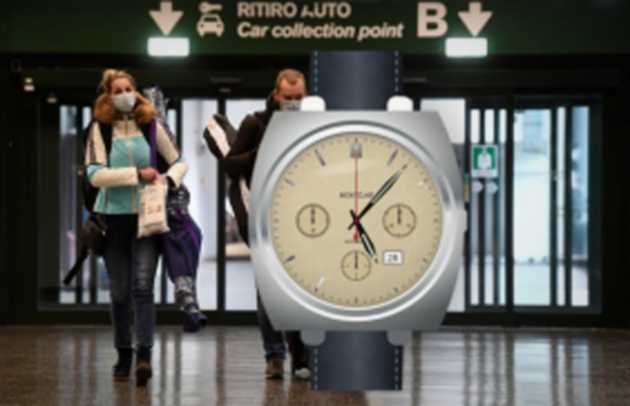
5:07
